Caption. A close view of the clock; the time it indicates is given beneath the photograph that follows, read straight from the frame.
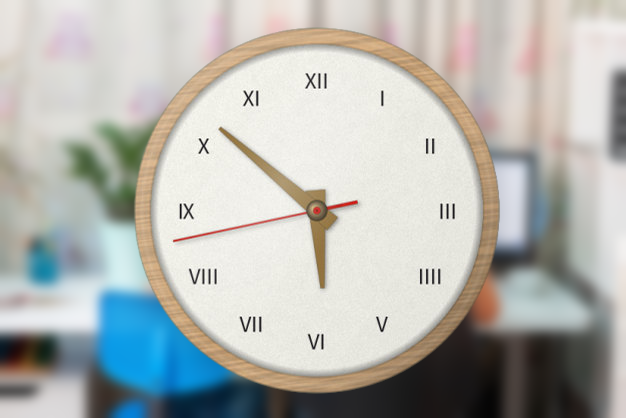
5:51:43
